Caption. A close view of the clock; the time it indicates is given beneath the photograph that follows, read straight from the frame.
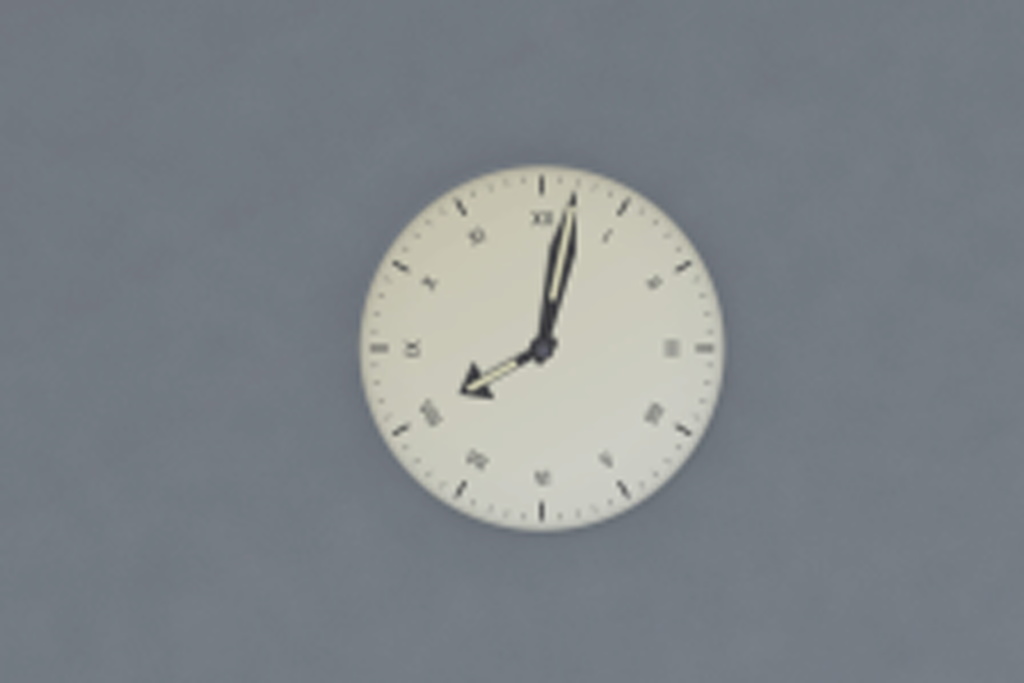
8:02
